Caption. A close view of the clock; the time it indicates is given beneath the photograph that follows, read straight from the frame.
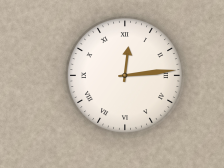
12:14
